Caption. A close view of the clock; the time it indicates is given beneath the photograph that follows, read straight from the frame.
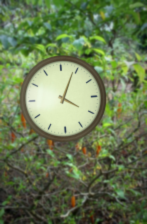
4:04
